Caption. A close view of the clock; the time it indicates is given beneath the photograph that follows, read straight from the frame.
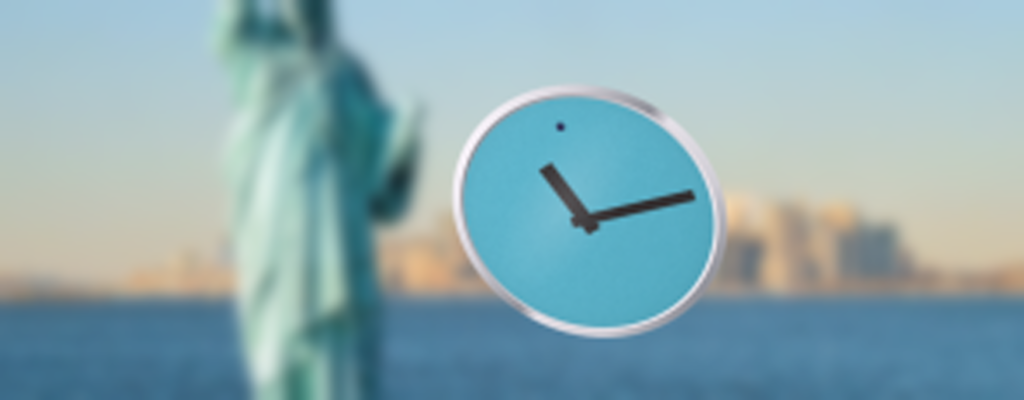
11:14
